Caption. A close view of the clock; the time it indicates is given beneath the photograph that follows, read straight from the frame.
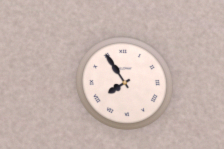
7:55
